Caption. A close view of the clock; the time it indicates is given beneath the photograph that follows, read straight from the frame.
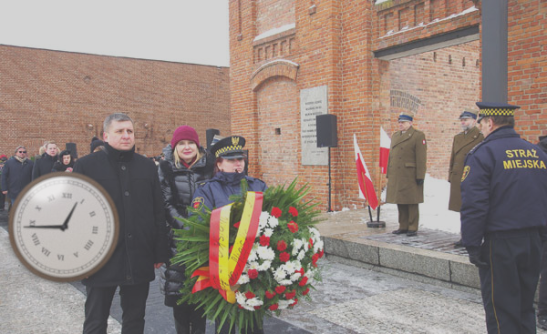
12:44
